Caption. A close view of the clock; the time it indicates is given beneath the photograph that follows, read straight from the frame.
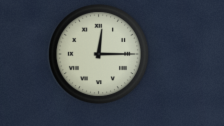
12:15
